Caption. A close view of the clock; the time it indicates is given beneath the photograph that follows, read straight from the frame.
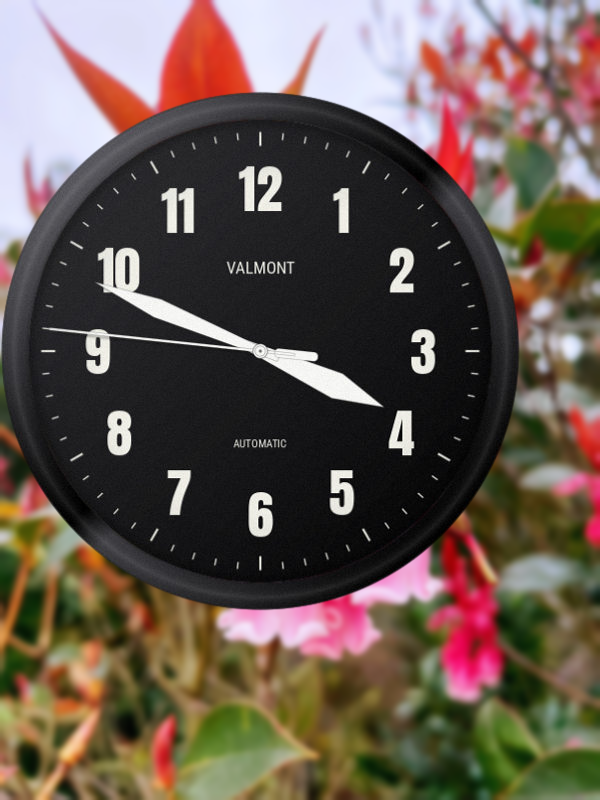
3:48:46
